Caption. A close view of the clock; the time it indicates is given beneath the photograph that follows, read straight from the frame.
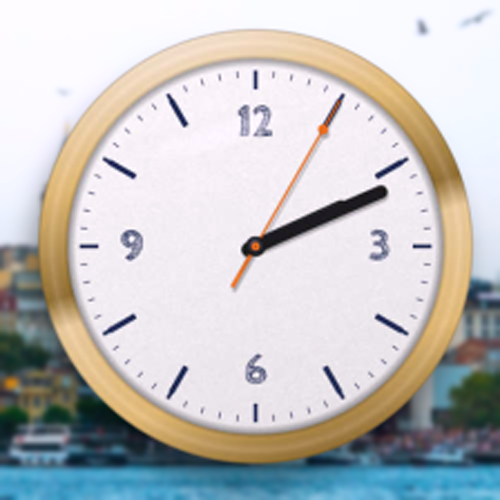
2:11:05
